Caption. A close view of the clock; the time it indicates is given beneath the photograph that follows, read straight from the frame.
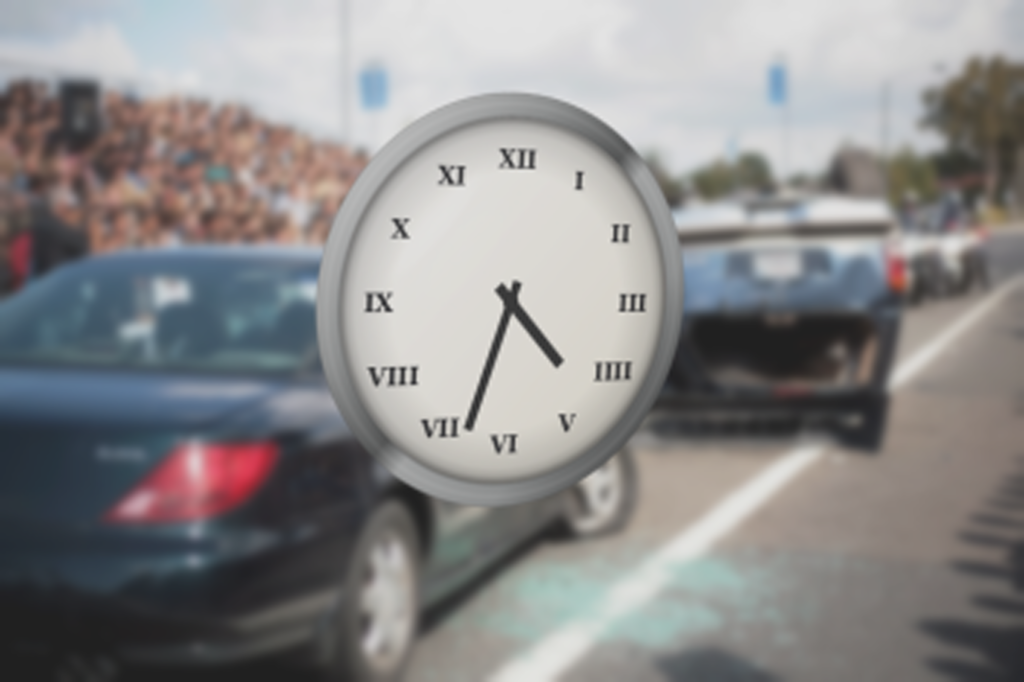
4:33
